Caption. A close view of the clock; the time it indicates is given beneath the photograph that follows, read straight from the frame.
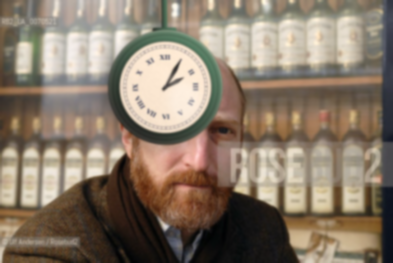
2:05
